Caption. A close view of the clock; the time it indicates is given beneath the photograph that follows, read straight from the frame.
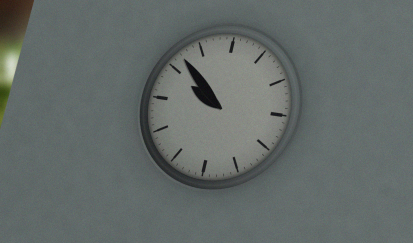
9:52
